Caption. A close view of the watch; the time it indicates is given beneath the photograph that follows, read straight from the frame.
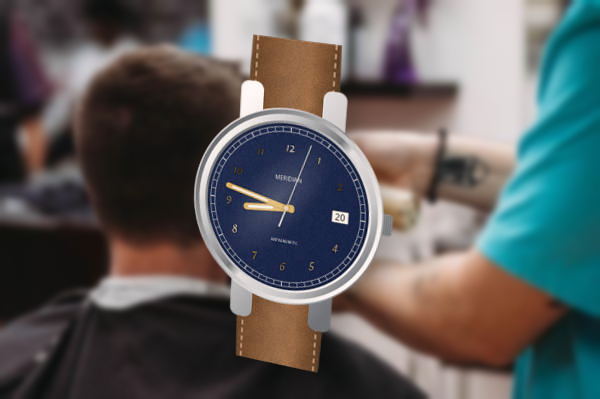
8:47:03
